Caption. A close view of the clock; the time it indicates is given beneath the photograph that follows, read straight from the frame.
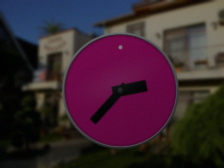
2:37
